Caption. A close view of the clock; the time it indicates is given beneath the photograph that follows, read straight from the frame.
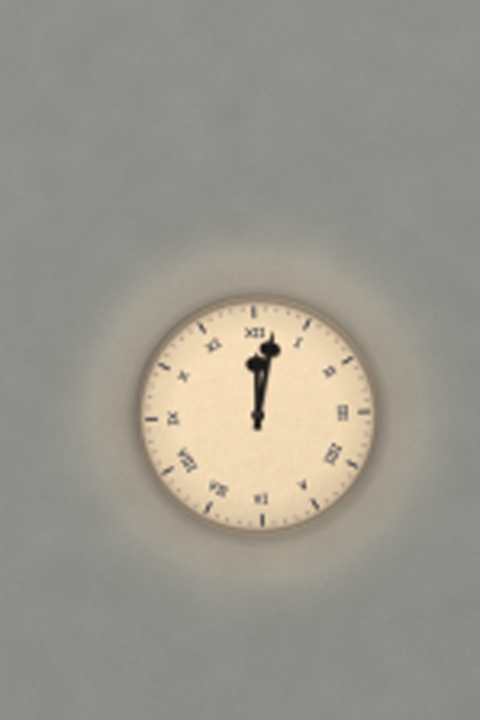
12:02
